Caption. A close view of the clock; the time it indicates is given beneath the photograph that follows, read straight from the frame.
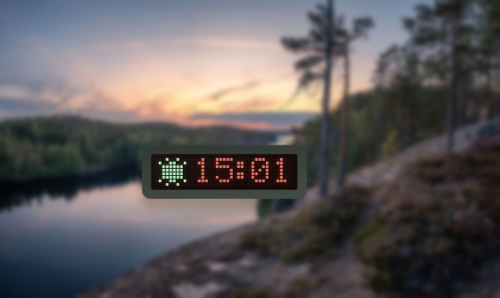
15:01
